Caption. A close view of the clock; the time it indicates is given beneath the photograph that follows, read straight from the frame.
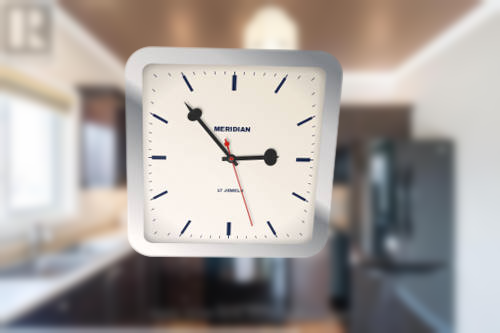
2:53:27
